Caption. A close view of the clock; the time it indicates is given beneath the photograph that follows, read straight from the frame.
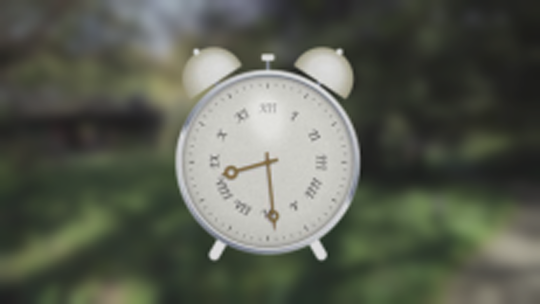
8:29
